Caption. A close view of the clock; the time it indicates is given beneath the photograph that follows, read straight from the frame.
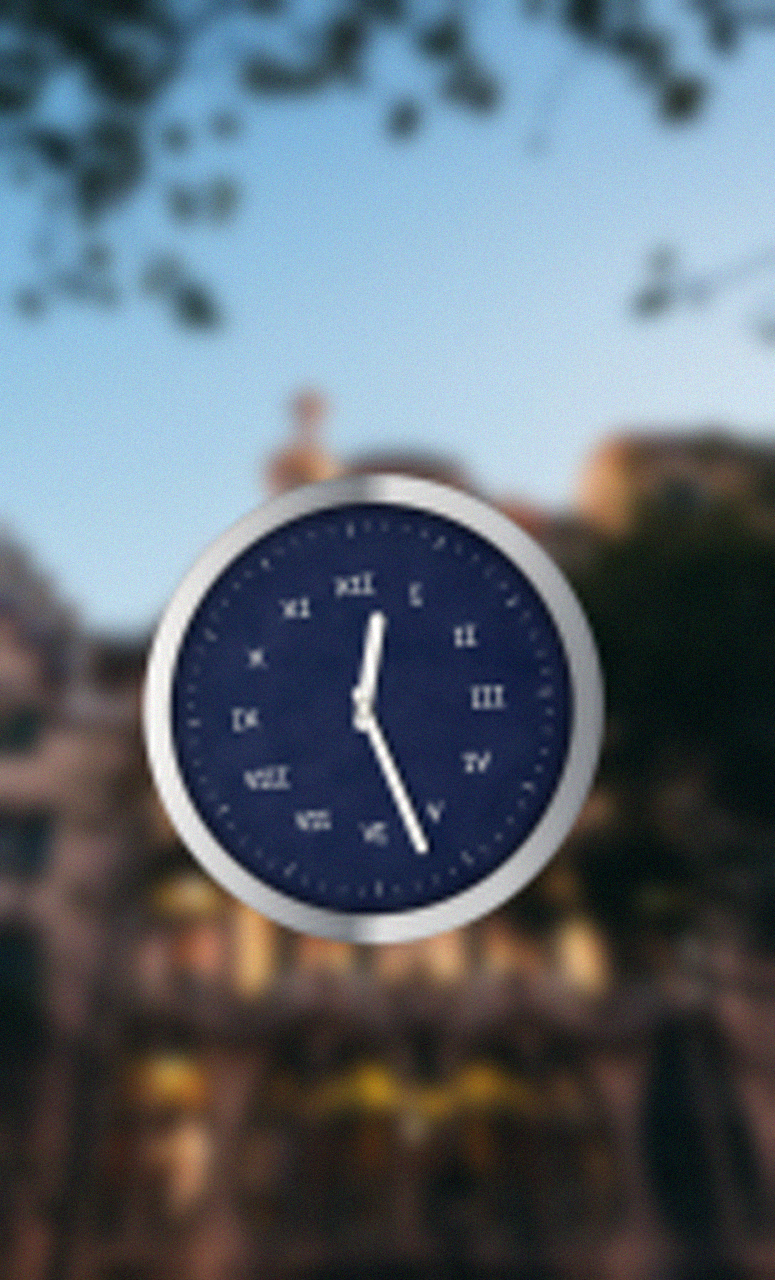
12:27
